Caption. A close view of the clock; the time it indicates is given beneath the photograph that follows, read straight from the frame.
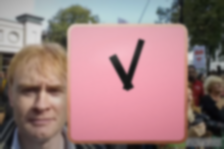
11:03
